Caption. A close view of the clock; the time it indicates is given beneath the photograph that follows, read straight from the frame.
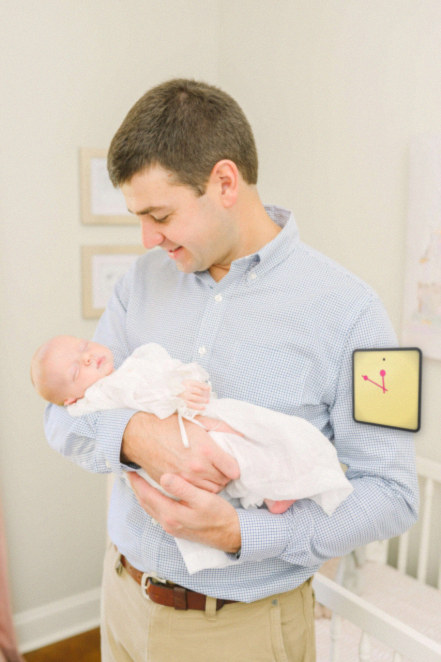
11:49
